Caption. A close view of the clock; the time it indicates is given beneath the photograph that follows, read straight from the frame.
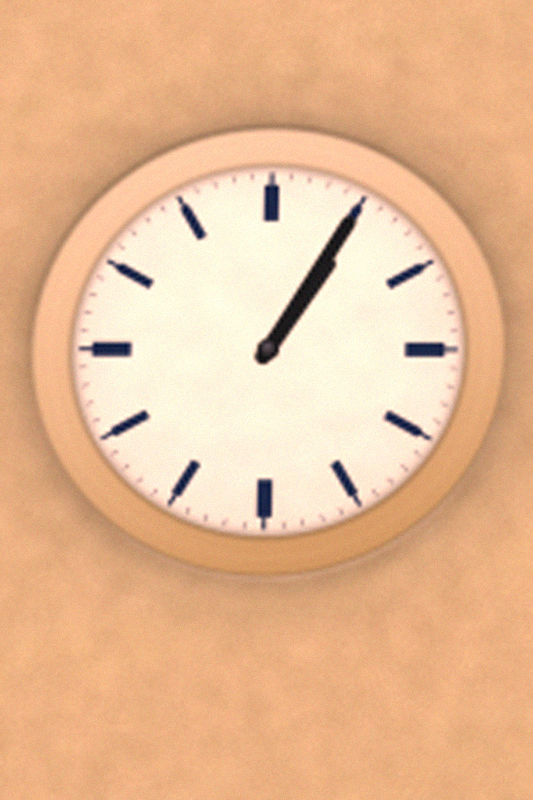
1:05
